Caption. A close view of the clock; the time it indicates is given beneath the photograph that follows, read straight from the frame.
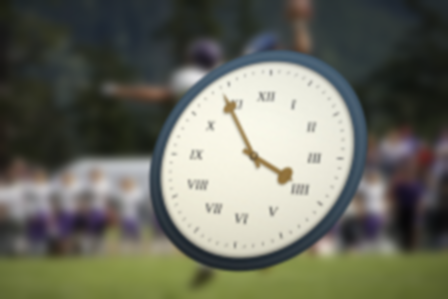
3:54
